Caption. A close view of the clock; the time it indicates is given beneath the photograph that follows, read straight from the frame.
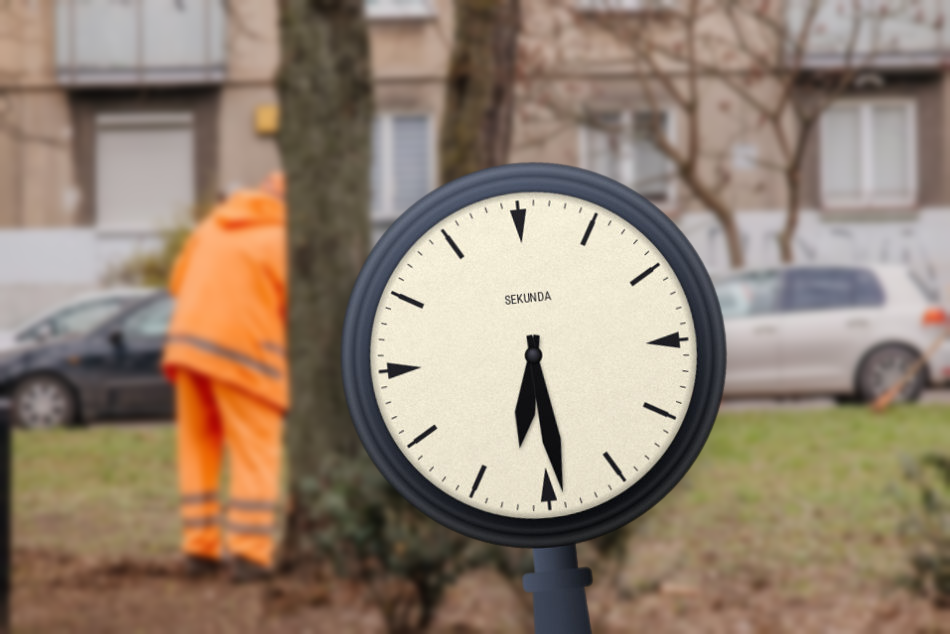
6:29
